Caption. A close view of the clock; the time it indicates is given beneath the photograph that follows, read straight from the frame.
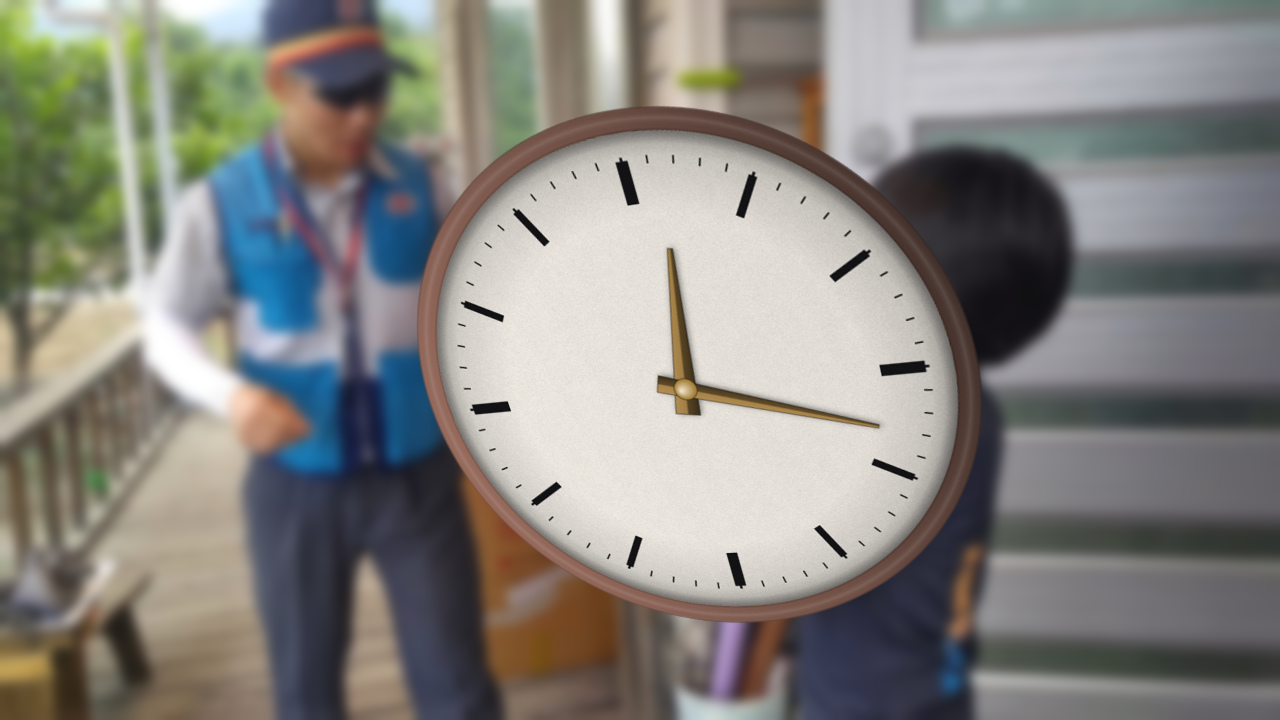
12:18
